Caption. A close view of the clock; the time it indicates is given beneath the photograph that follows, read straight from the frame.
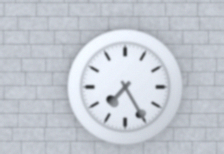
7:25
